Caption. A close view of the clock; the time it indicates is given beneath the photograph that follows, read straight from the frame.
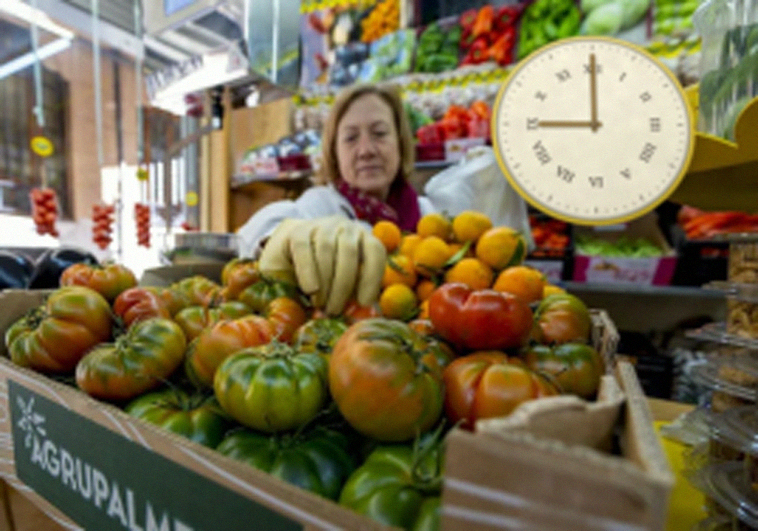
9:00
